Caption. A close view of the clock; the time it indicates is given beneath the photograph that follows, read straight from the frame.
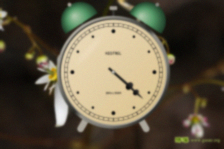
4:22
